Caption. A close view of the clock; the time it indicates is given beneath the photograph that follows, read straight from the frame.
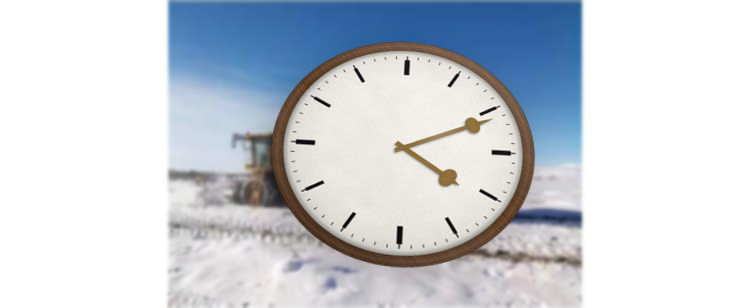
4:11
